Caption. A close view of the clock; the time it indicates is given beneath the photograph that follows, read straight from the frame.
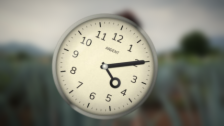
4:10
